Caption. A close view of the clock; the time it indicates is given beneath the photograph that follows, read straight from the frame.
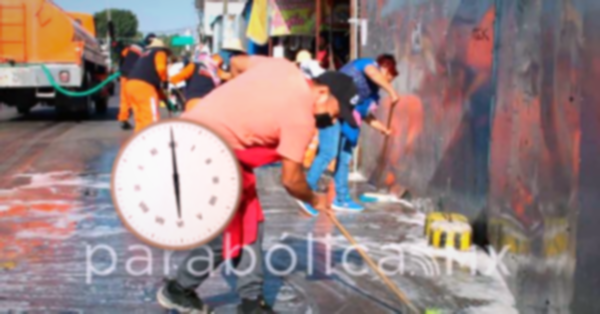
6:00
